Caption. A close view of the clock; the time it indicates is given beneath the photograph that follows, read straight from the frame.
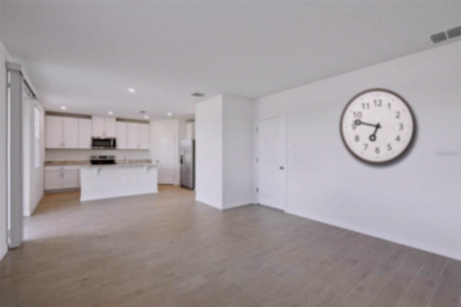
6:47
